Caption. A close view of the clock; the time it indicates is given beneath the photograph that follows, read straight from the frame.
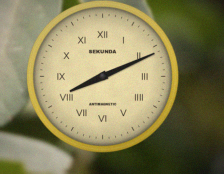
8:11
